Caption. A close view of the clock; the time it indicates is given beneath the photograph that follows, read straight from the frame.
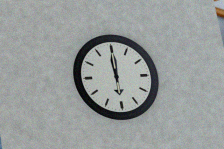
6:00
